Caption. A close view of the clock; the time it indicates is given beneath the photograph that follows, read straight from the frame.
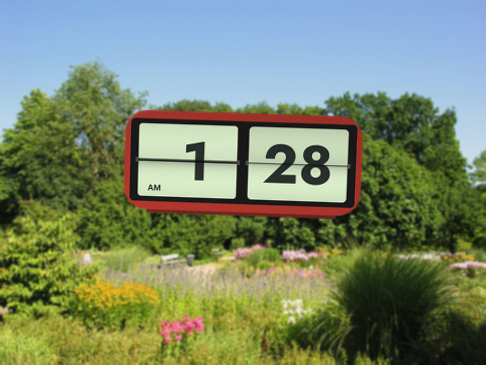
1:28
